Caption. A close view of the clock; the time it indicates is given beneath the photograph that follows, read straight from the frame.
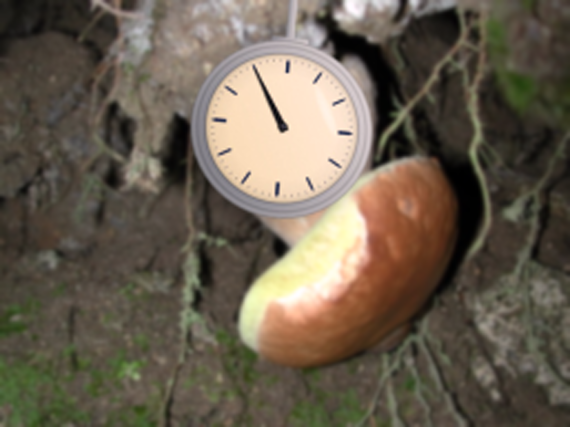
10:55
